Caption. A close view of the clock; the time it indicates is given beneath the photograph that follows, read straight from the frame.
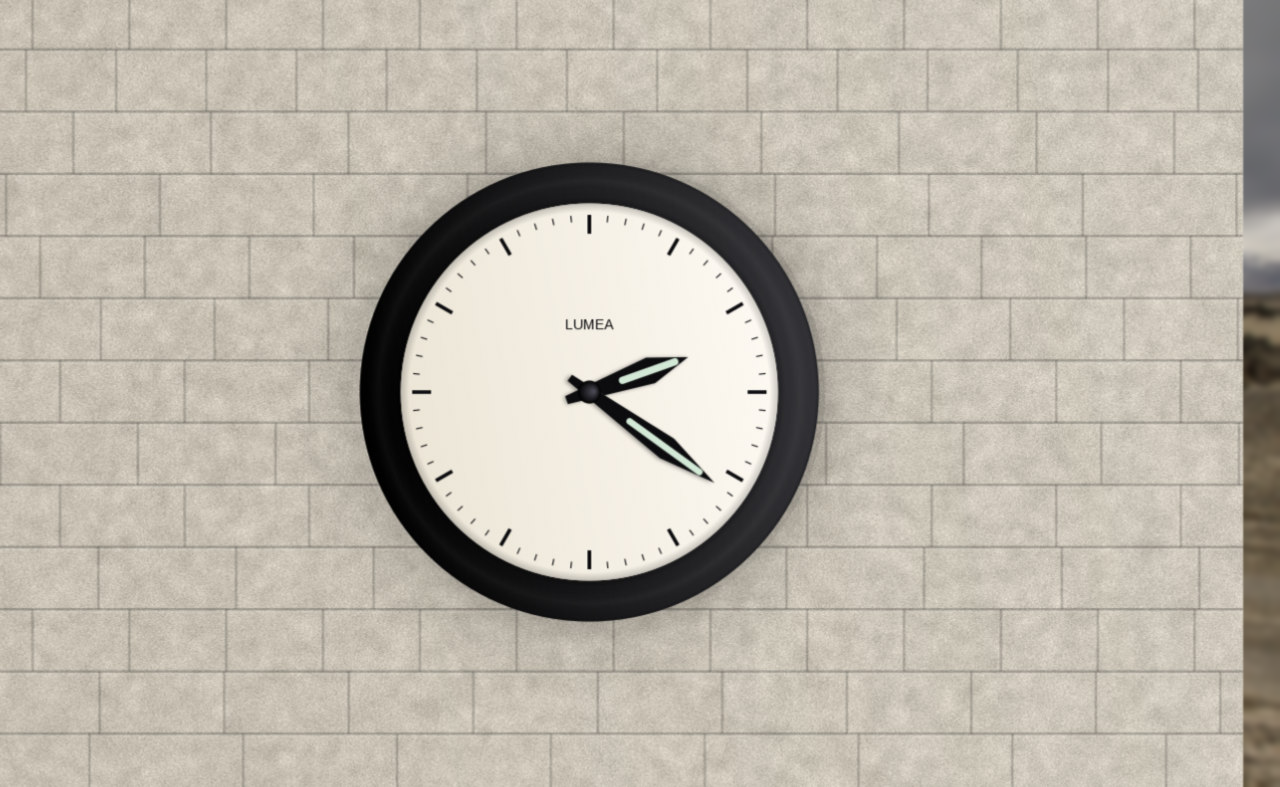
2:21
